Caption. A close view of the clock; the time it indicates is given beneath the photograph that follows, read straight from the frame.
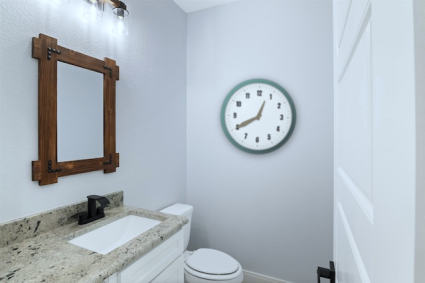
12:40
